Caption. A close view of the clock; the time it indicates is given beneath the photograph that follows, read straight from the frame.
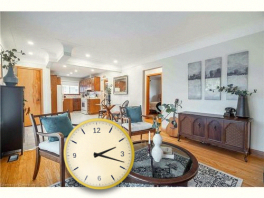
2:18
